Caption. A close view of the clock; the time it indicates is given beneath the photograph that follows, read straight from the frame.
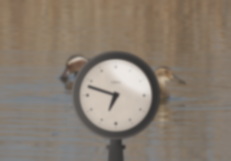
6:48
